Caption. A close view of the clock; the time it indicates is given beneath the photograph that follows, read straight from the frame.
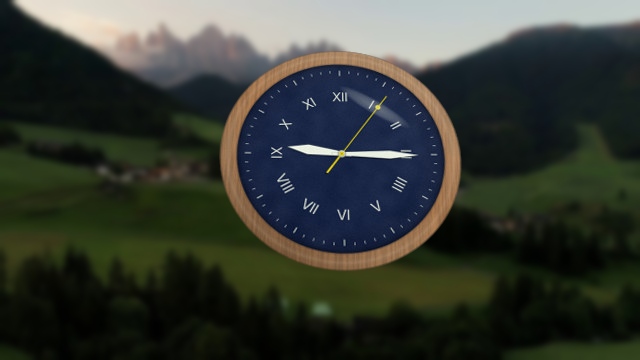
9:15:06
